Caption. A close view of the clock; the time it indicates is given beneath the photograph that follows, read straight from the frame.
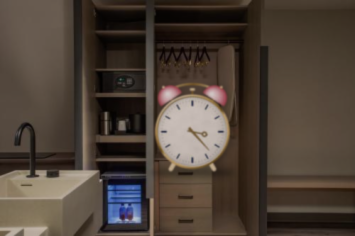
3:23
